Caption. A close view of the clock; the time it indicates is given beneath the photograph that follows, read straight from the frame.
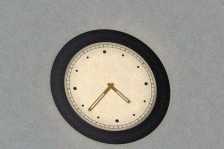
4:38
